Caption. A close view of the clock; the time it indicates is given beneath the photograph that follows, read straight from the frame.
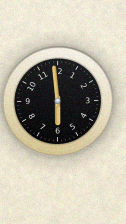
5:59
